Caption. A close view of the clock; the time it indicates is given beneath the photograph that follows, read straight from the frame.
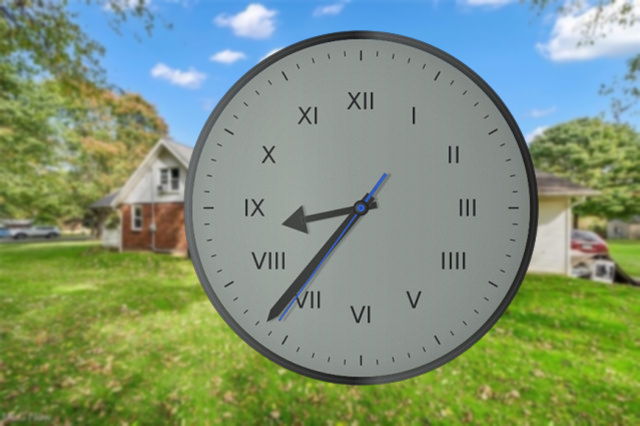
8:36:36
